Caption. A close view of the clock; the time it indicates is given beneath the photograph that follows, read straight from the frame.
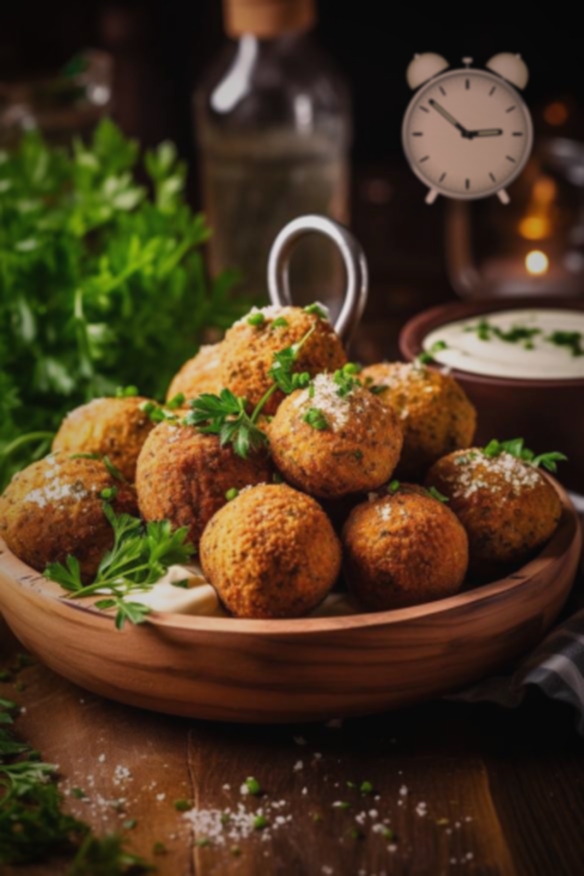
2:52
